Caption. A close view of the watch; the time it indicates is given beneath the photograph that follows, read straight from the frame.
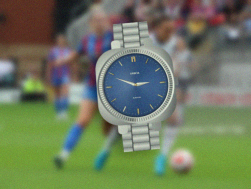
2:49
